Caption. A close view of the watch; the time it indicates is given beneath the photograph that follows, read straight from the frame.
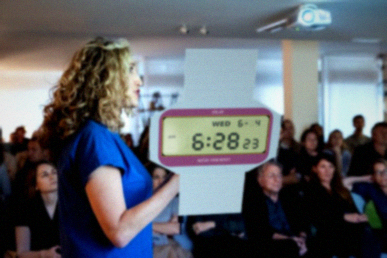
6:28:23
